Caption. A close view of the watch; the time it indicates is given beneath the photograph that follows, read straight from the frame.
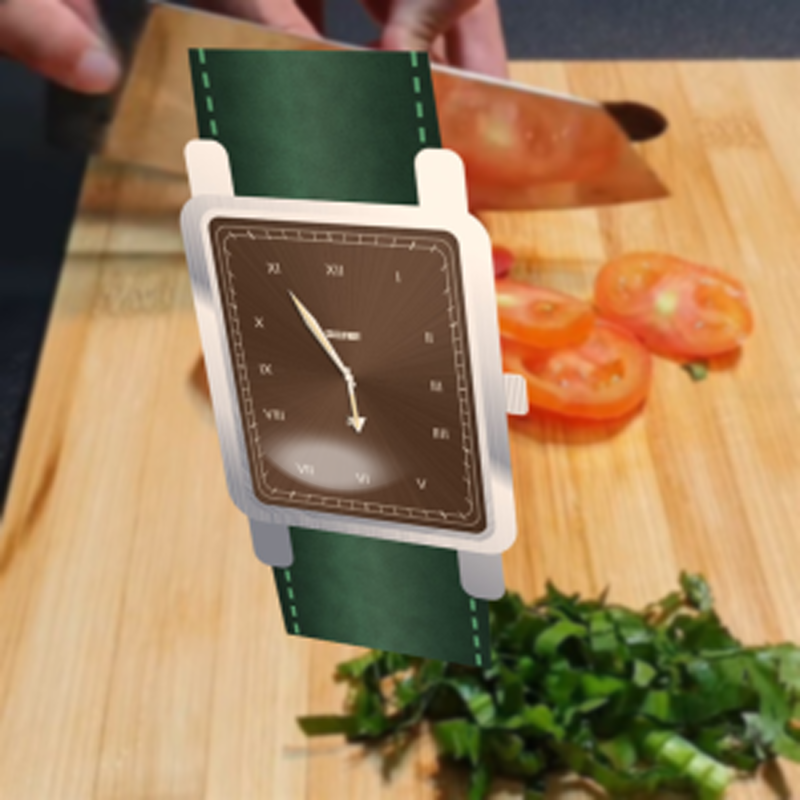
5:55
